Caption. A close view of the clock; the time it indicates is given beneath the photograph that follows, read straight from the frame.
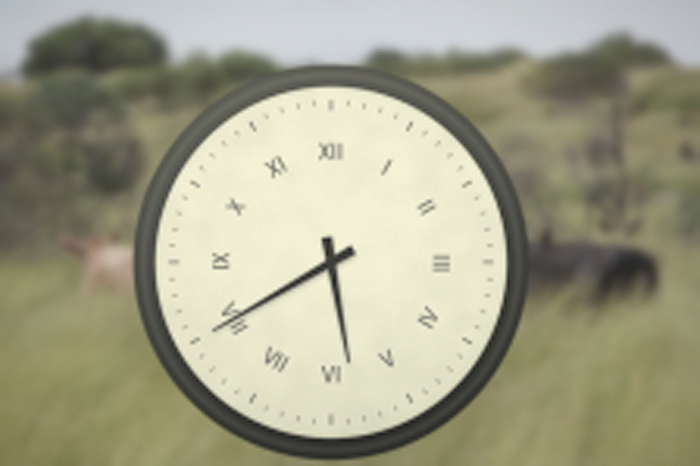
5:40
